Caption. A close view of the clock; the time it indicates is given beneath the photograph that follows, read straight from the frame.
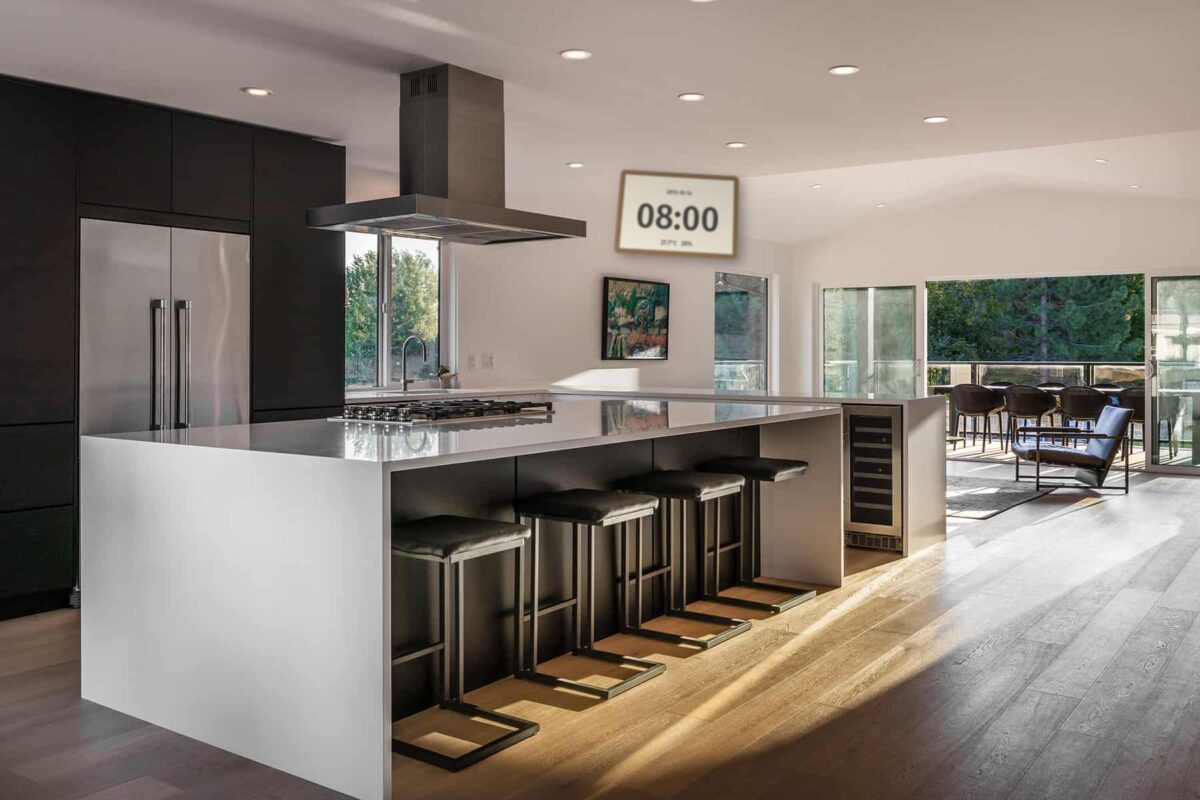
8:00
